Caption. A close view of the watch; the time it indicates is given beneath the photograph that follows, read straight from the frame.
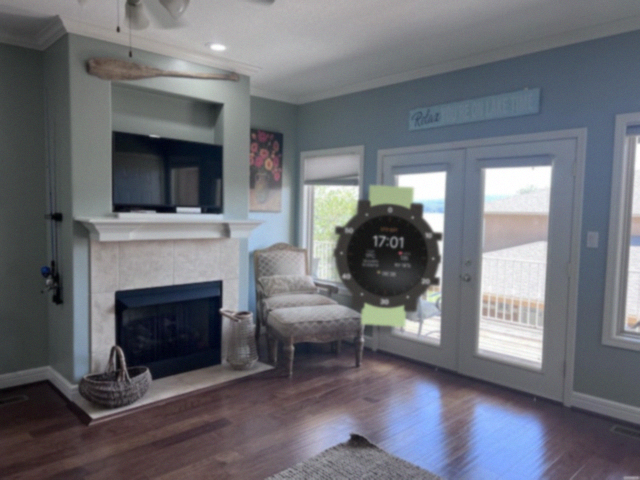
17:01
